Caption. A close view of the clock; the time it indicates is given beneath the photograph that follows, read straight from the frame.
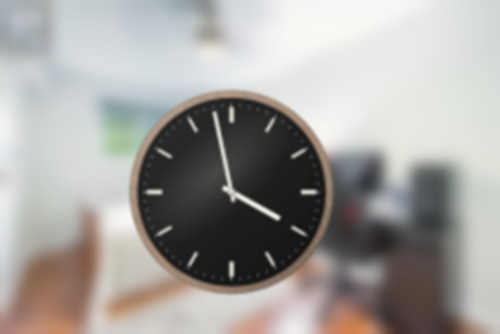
3:58
